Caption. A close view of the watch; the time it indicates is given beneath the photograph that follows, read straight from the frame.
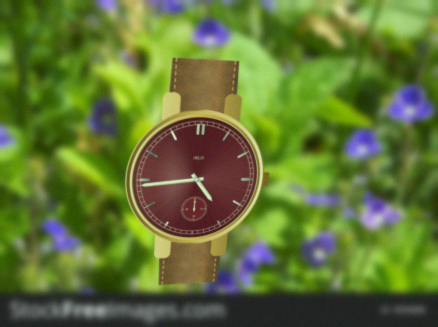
4:44
